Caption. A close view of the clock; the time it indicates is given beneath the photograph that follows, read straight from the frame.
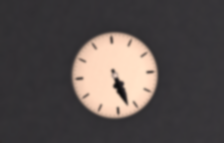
5:27
